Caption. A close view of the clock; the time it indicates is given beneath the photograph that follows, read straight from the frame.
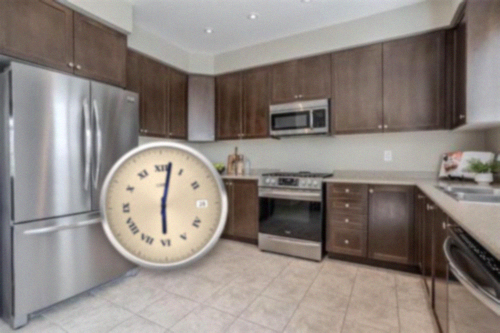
6:02
